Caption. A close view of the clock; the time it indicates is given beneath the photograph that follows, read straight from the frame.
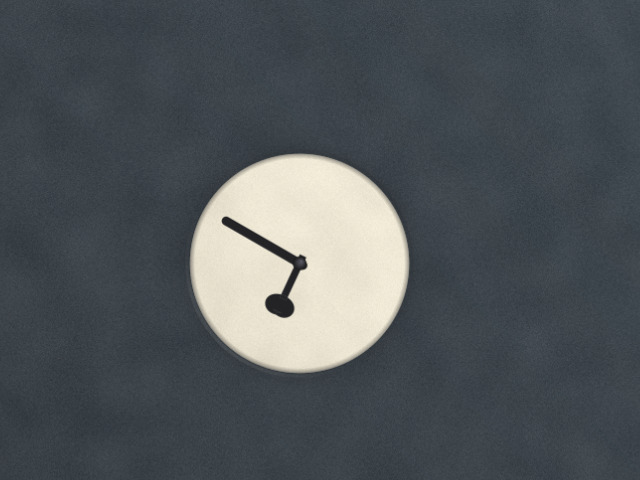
6:50
